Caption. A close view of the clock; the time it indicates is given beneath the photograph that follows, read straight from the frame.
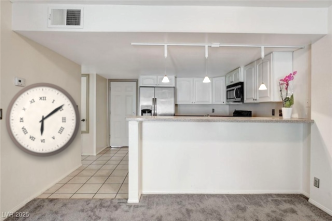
6:09
